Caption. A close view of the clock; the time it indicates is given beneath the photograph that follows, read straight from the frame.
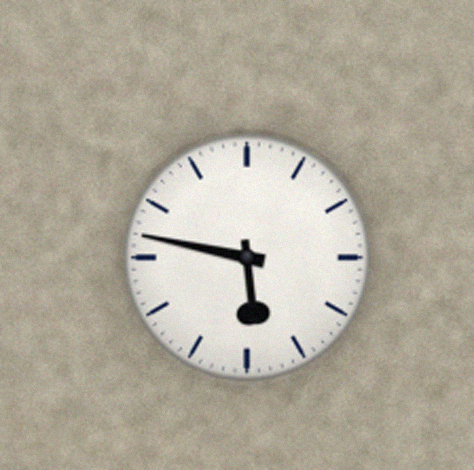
5:47
